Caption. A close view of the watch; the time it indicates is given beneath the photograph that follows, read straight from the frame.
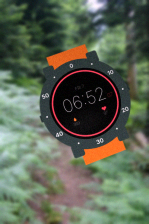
6:52
